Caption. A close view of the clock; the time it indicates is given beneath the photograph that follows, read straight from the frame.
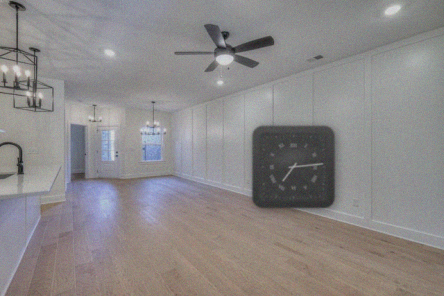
7:14
